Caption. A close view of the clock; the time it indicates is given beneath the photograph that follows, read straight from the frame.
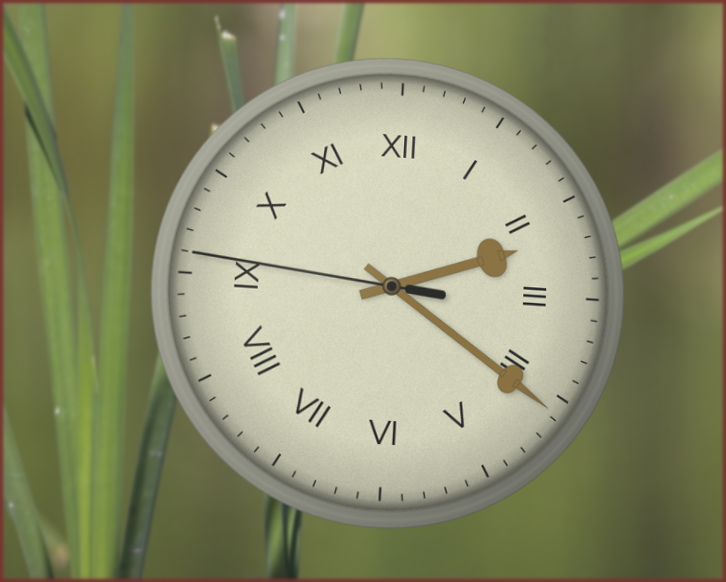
2:20:46
